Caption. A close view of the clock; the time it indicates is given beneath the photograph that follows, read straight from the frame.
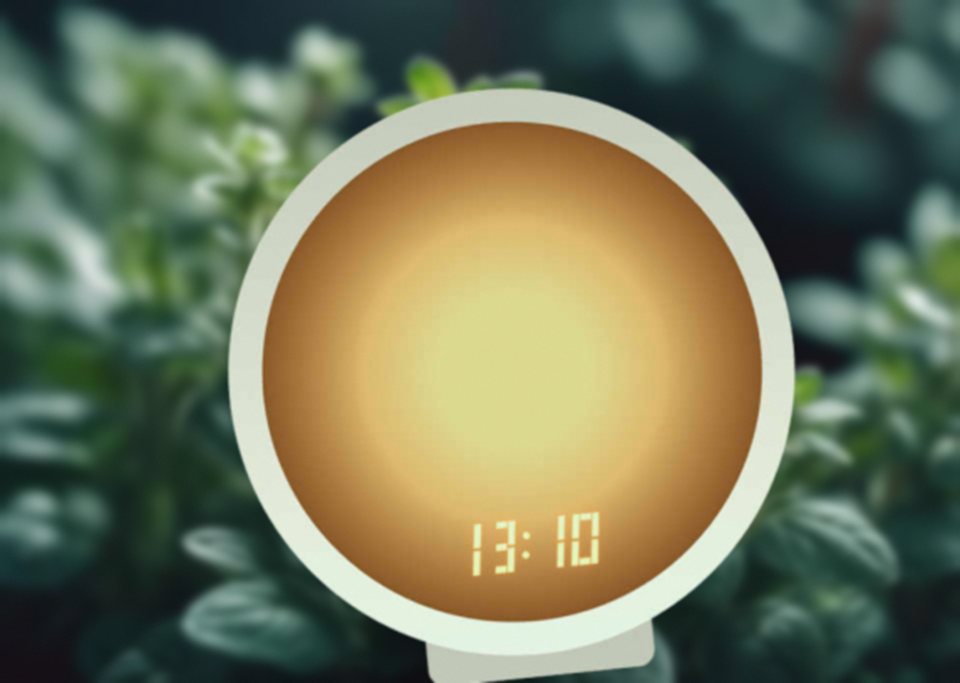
13:10
